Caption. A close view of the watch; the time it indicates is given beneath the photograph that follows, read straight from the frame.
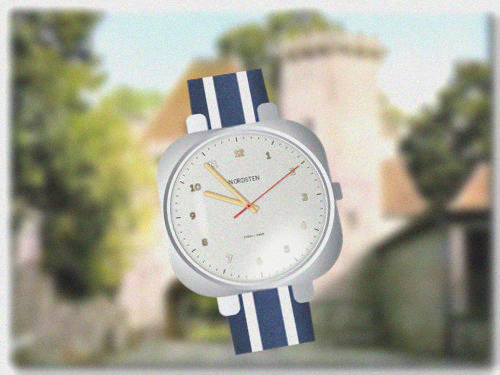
9:54:10
